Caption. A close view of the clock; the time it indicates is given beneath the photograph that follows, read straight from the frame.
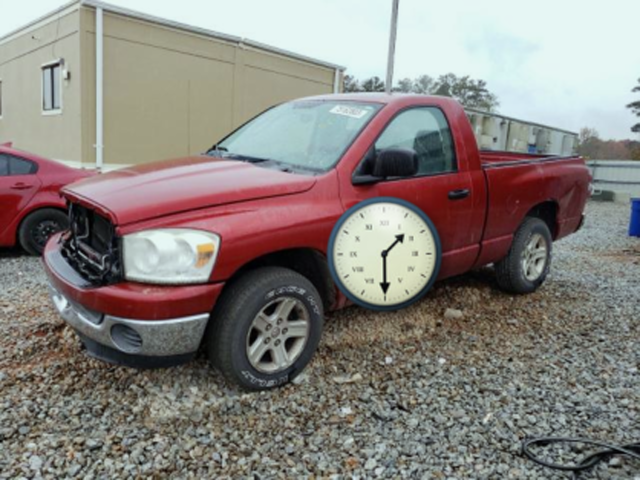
1:30
